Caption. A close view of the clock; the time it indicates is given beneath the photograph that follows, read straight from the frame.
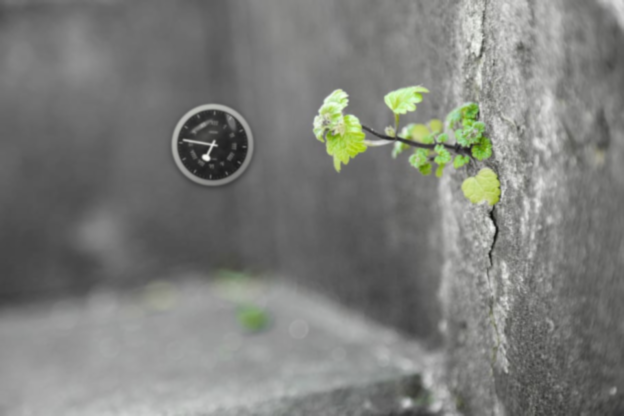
6:46
